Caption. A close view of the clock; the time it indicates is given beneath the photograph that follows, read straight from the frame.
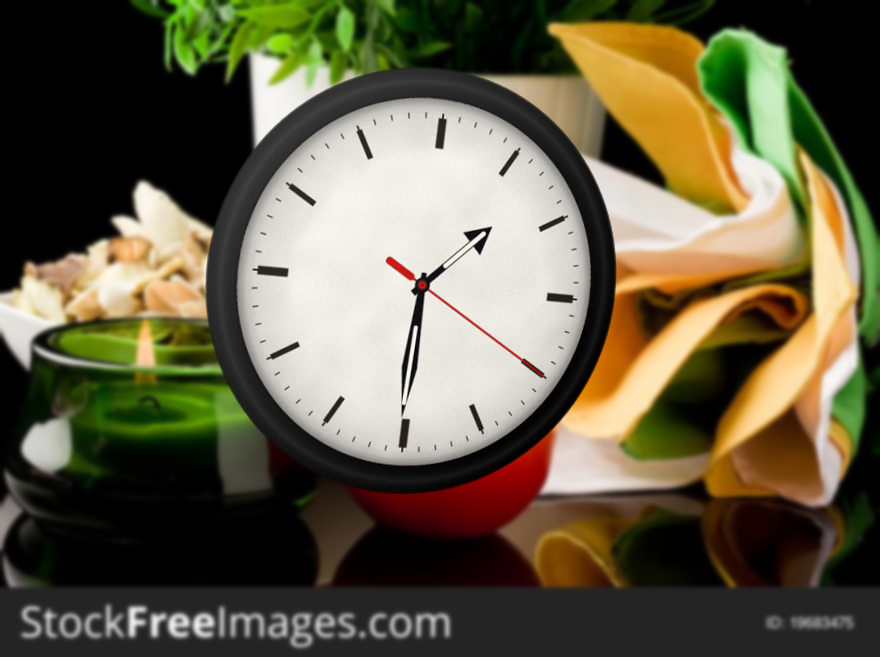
1:30:20
